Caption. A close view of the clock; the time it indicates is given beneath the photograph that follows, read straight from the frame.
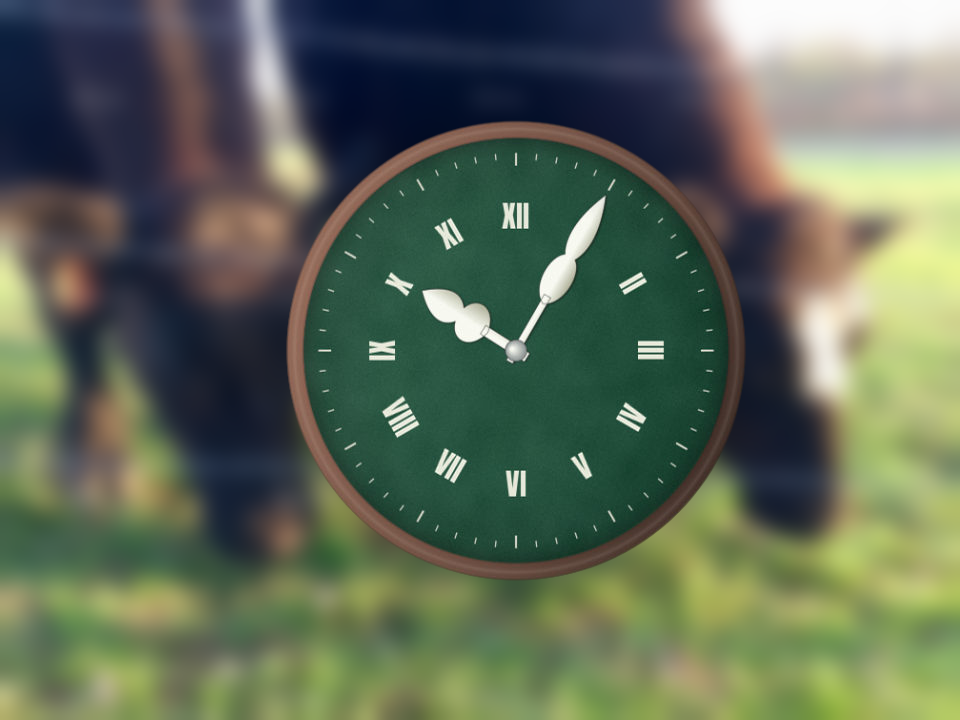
10:05
